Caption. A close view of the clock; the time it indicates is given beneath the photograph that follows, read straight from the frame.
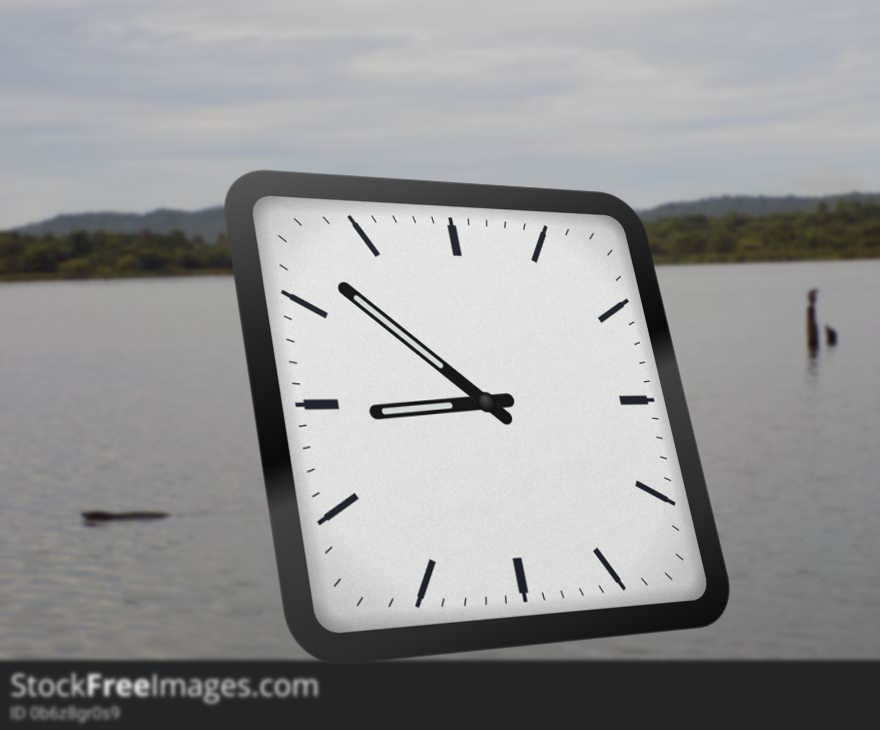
8:52
